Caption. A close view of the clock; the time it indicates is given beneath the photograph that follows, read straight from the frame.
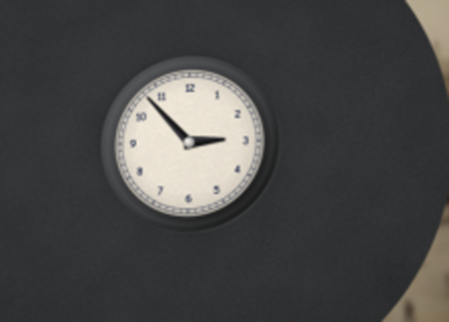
2:53
